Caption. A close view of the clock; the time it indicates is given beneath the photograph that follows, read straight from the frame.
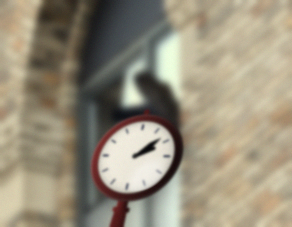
2:08
